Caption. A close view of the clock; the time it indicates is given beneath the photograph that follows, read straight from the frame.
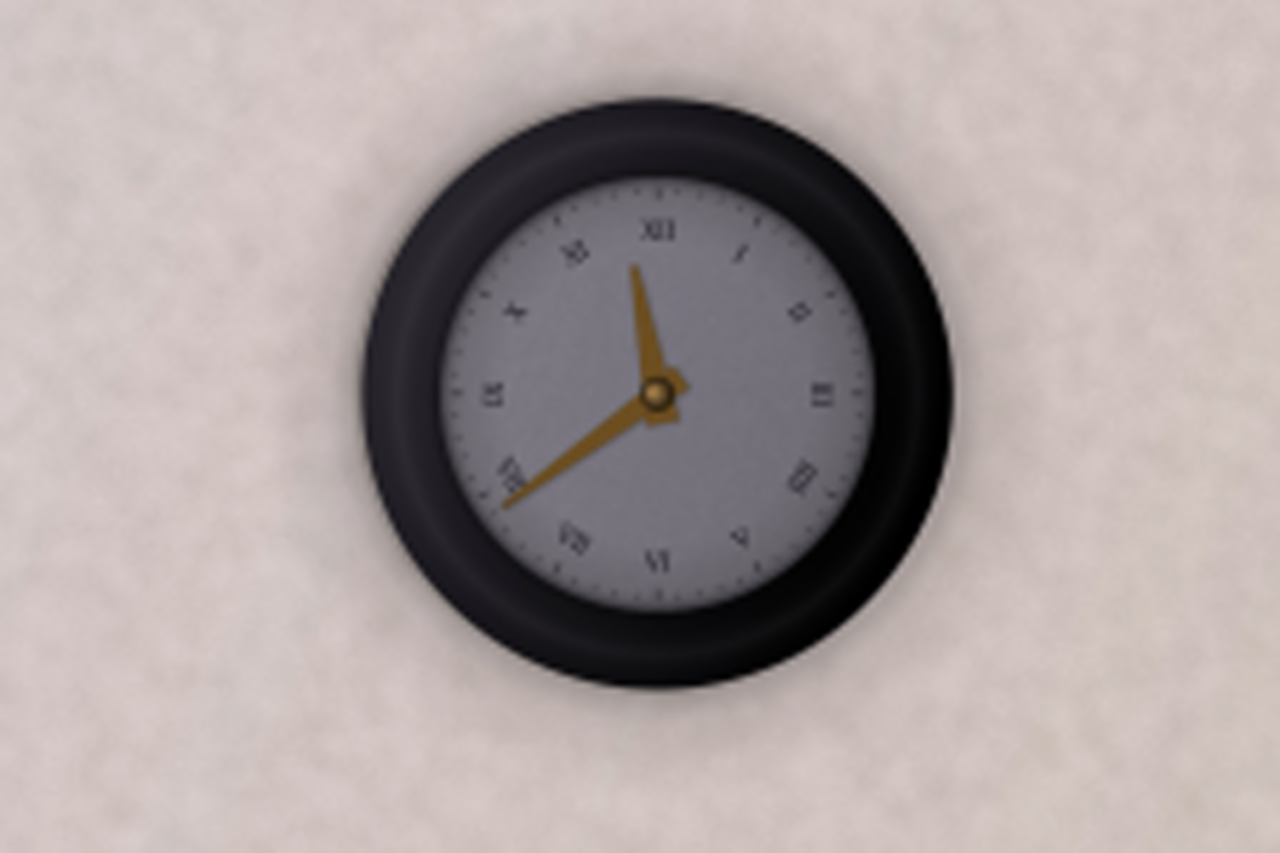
11:39
